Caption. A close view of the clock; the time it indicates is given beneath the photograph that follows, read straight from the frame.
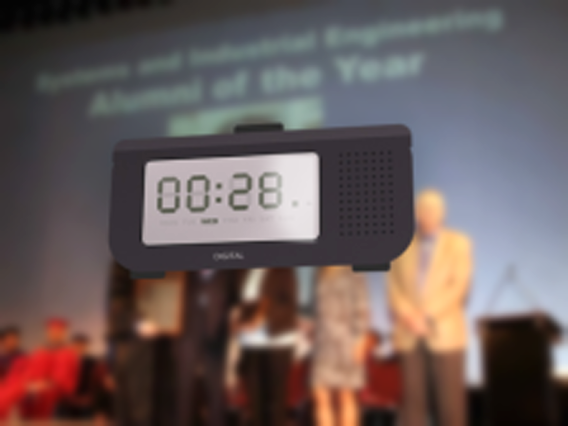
0:28
